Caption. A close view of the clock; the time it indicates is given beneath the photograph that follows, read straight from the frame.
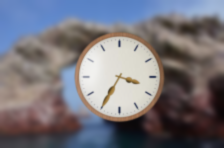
3:35
